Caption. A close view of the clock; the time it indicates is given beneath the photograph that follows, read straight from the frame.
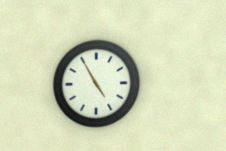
4:55
